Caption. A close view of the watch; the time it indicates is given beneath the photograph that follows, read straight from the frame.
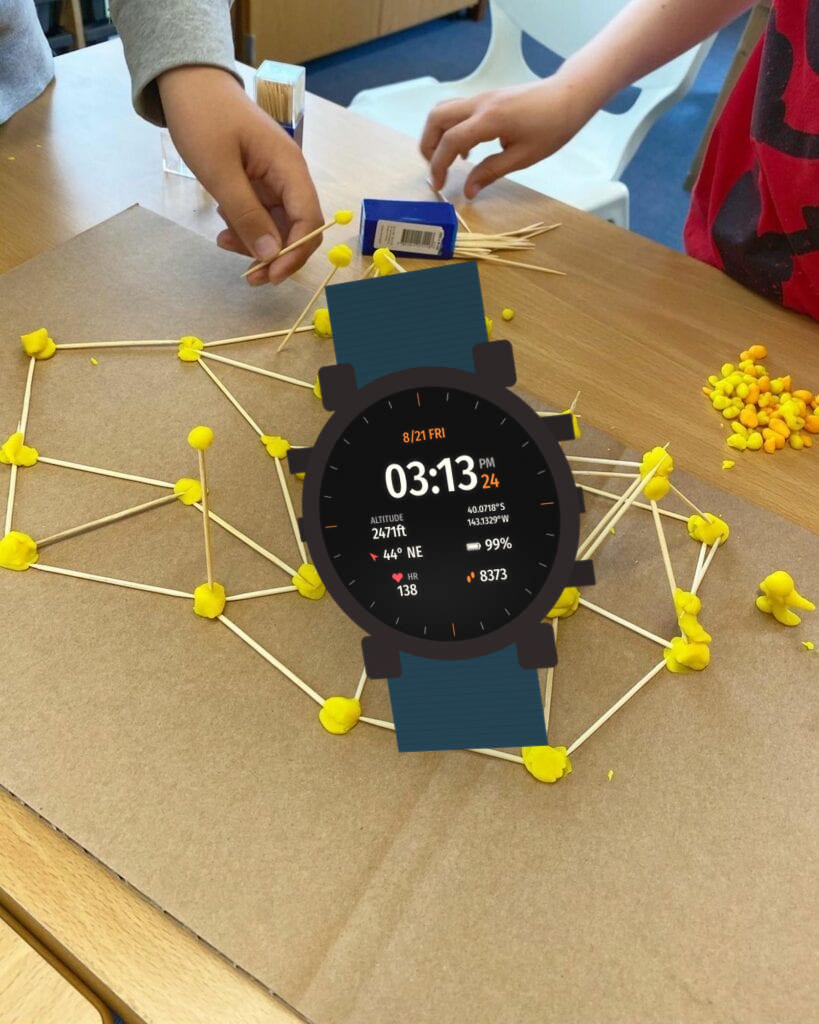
3:13:24
